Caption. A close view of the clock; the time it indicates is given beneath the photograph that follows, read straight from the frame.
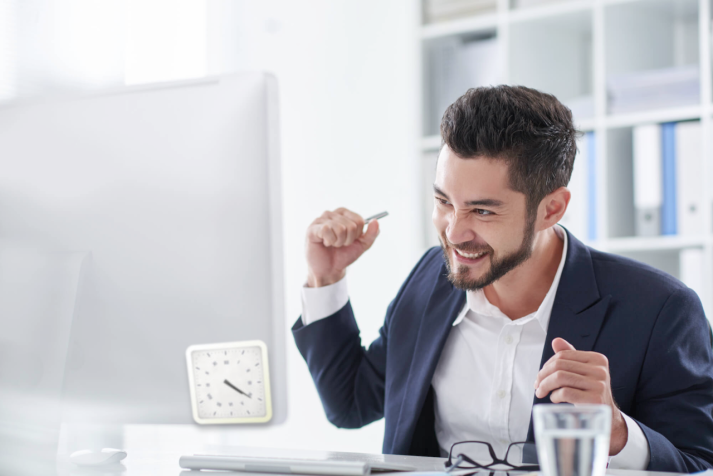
4:21
